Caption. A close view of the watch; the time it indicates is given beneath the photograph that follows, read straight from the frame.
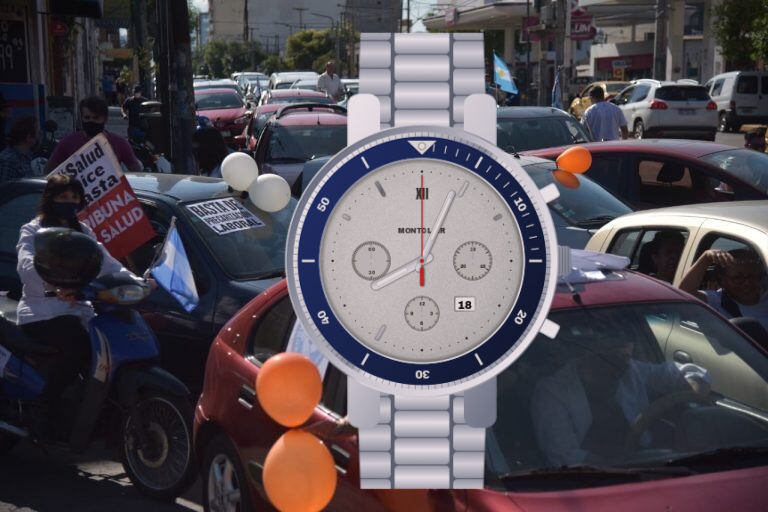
8:04
